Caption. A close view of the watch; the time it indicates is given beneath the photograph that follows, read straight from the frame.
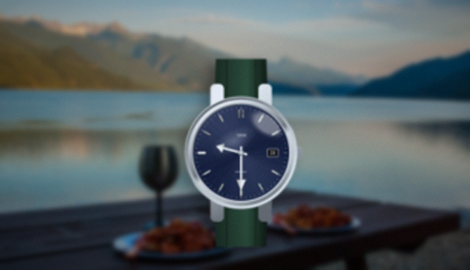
9:30
